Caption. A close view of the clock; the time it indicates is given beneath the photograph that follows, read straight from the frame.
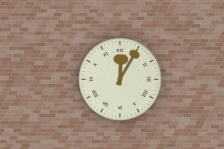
12:05
